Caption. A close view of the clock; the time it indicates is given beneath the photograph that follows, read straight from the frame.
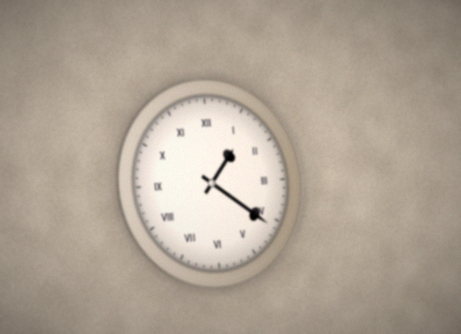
1:21
